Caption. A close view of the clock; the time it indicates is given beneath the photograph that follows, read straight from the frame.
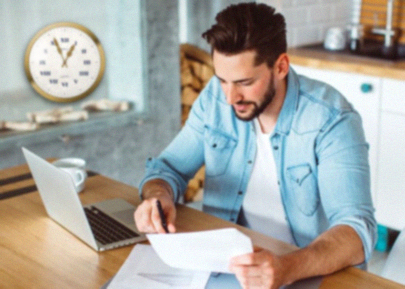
12:56
